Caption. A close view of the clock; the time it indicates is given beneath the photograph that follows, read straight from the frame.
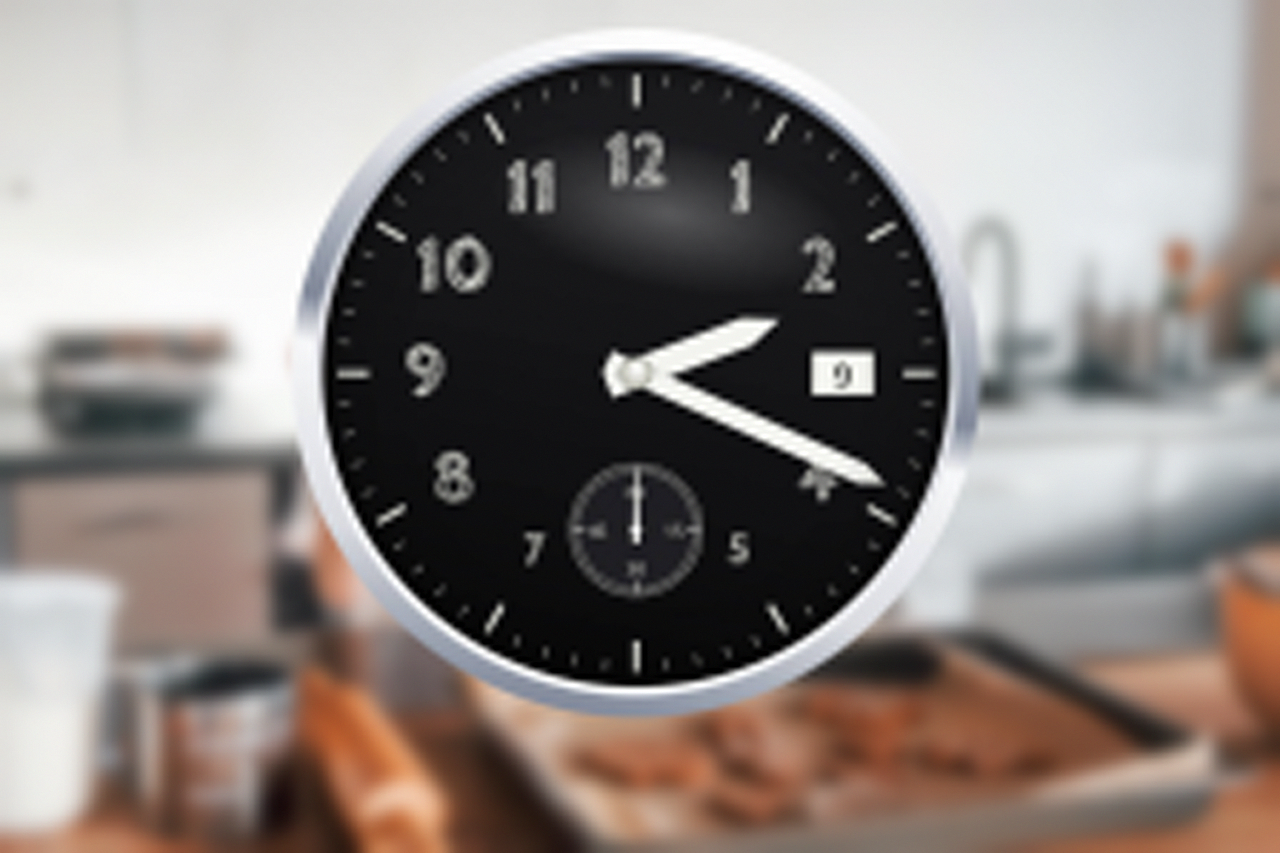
2:19
